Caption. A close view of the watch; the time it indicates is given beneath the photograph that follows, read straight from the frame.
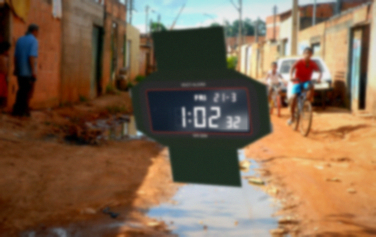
1:02
